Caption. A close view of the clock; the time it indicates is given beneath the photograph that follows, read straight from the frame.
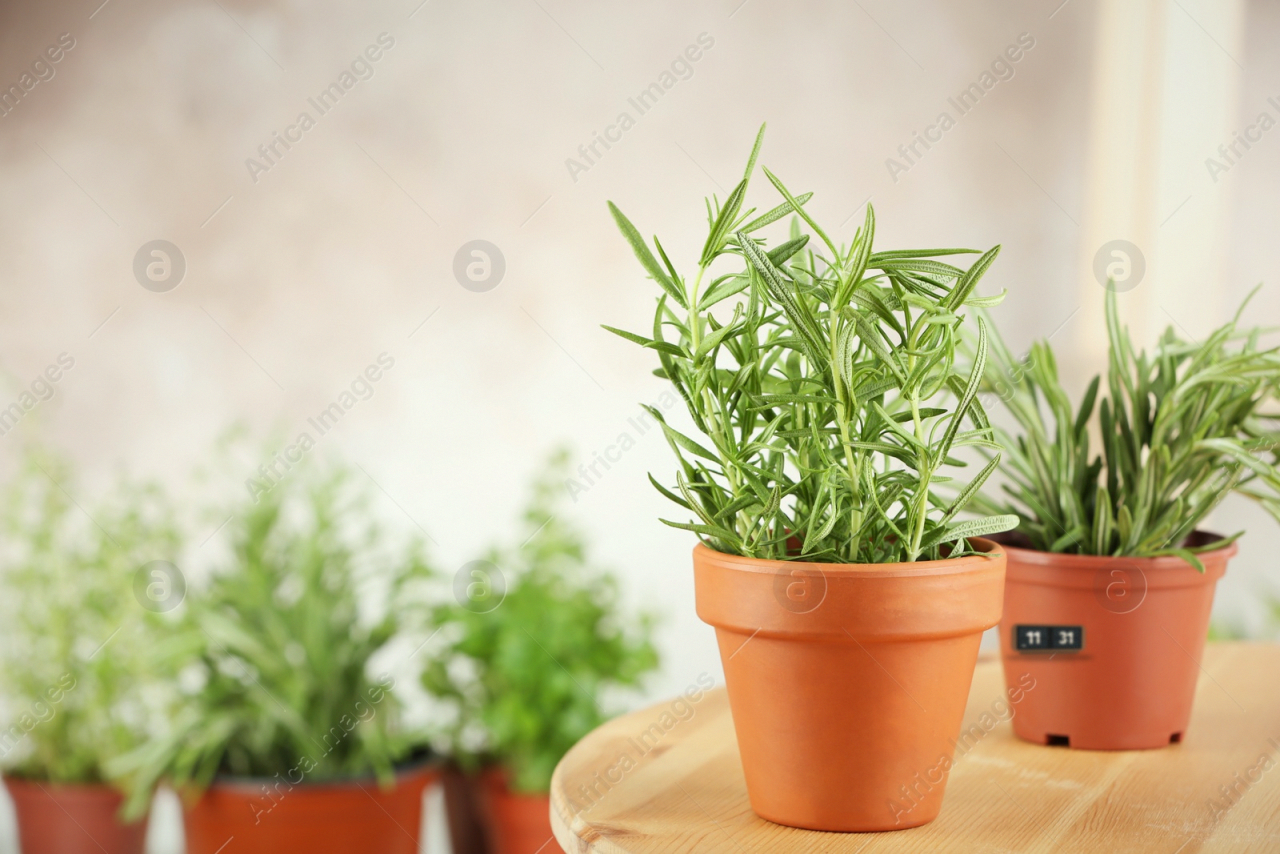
11:31
